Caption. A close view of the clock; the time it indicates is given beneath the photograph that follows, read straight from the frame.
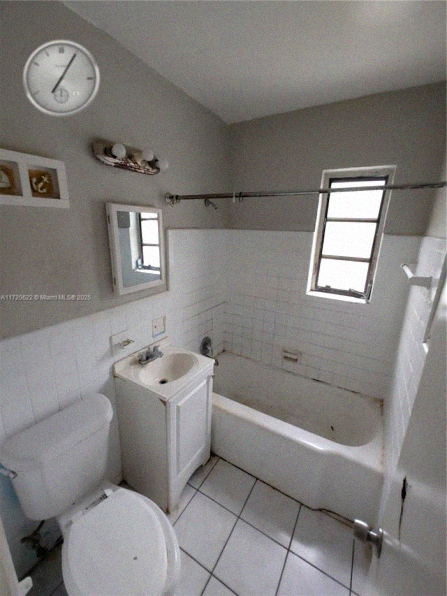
7:05
